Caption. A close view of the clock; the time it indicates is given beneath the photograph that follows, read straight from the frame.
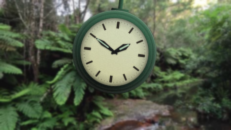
1:50
